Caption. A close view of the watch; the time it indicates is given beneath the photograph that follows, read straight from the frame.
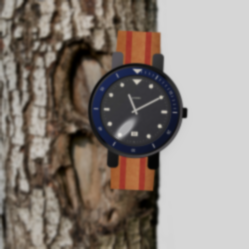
11:10
